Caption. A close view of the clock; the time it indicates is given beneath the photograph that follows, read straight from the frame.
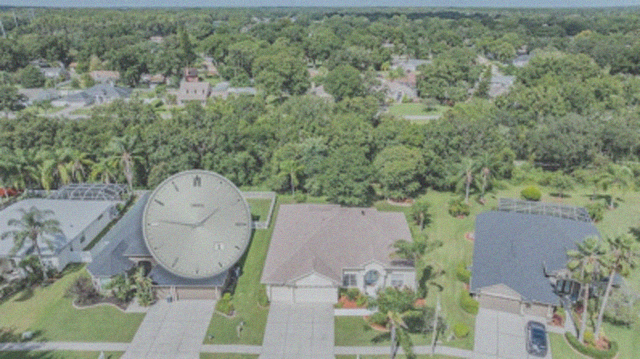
1:46
